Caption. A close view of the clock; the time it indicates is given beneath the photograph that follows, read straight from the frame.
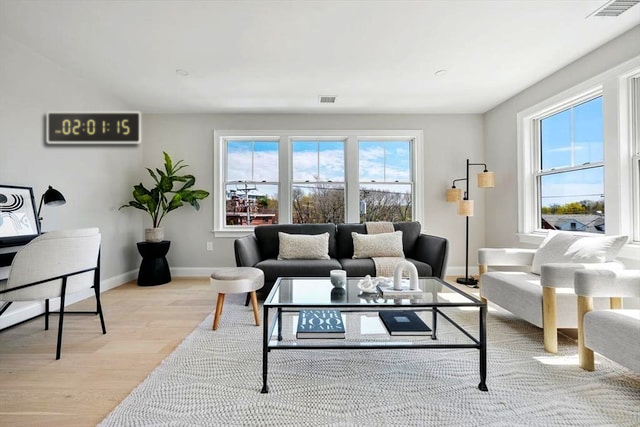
2:01:15
